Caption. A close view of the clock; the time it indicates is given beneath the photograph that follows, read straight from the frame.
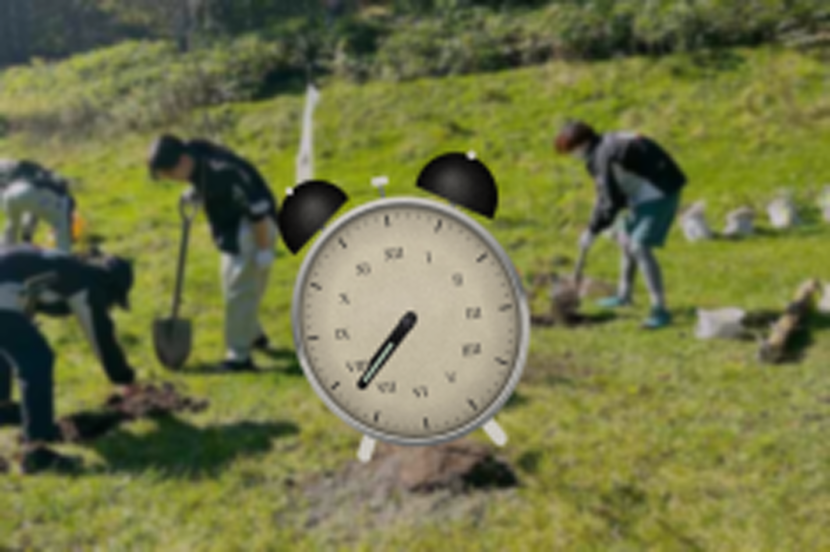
7:38
